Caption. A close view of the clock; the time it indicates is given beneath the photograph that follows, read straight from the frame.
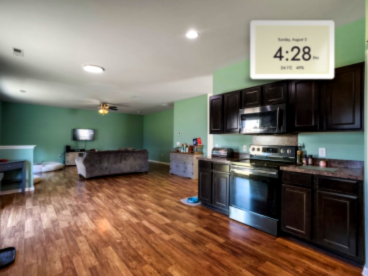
4:28
